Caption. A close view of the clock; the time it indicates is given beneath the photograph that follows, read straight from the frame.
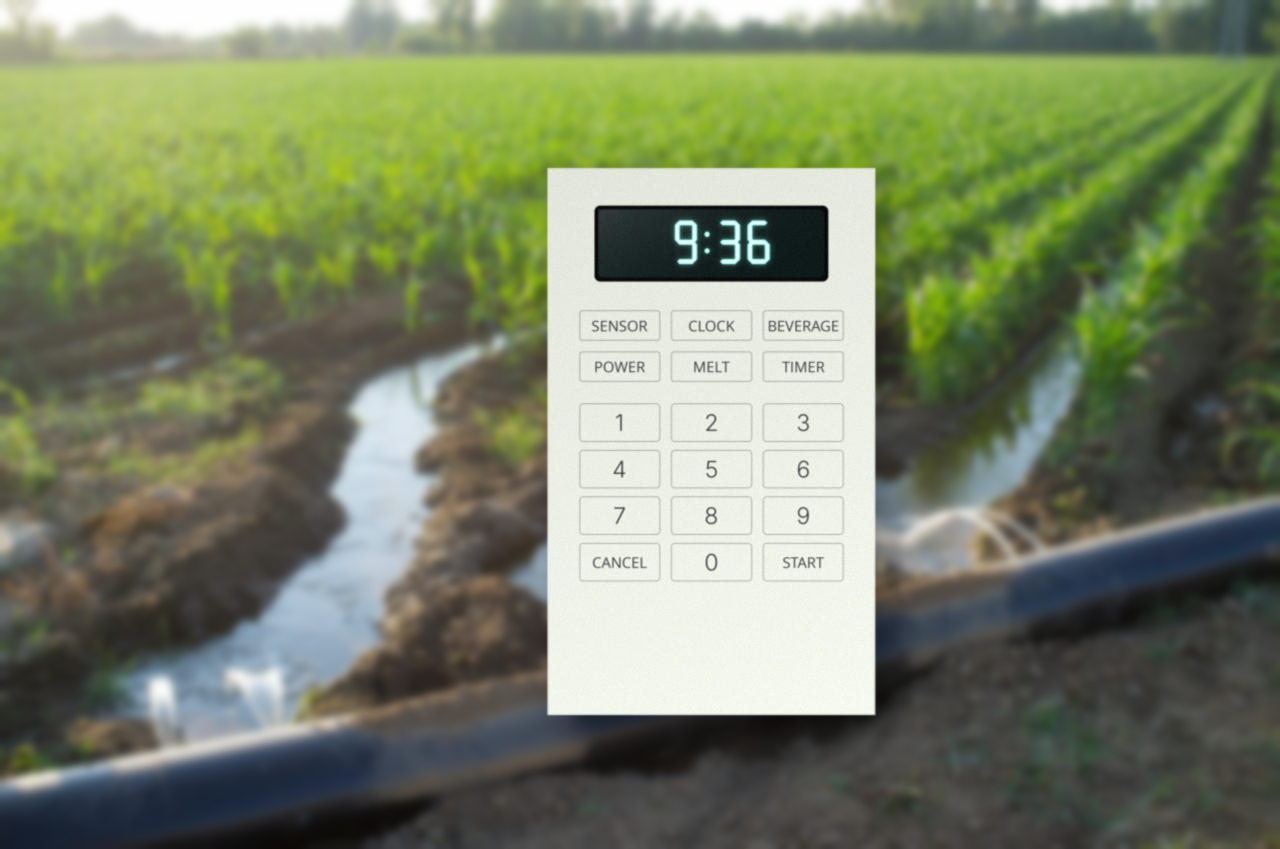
9:36
